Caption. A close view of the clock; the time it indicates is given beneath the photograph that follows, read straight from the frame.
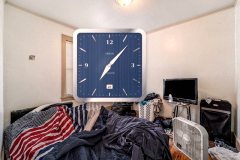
7:07
